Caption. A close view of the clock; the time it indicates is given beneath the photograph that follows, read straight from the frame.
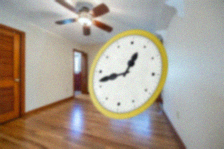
12:42
